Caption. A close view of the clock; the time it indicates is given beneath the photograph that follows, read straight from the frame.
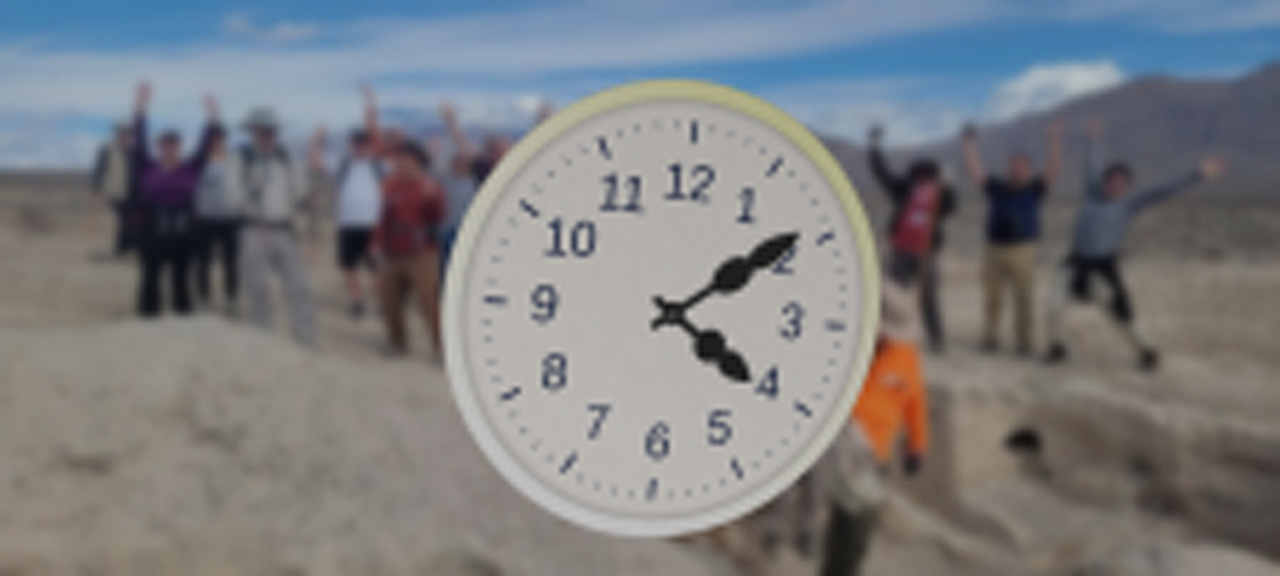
4:09
